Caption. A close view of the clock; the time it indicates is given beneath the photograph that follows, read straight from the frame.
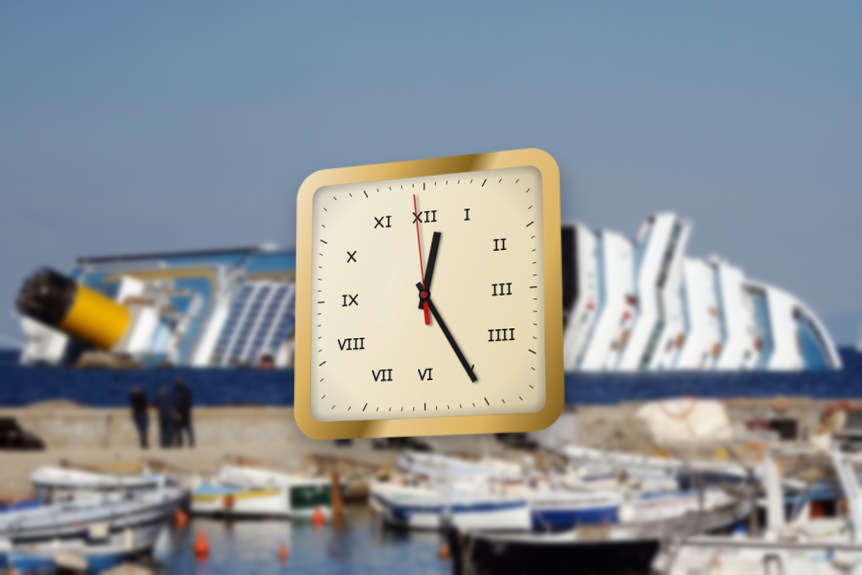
12:24:59
